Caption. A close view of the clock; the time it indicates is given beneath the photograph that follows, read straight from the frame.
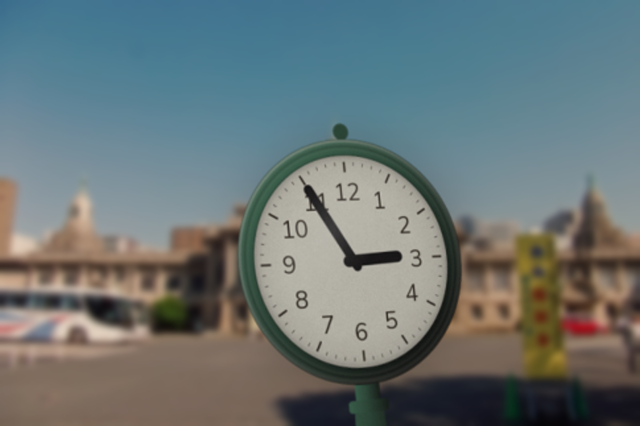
2:55
